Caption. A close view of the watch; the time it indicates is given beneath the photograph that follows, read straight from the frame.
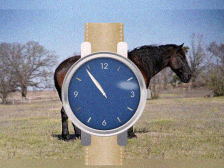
10:54
